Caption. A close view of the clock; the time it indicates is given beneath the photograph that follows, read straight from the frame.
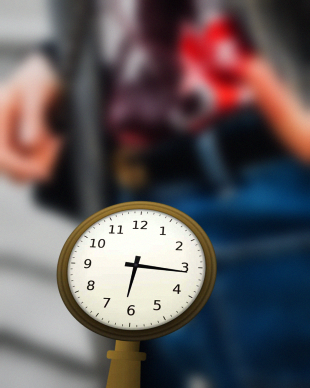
6:16
